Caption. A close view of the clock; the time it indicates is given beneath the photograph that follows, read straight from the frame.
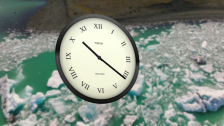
10:21
